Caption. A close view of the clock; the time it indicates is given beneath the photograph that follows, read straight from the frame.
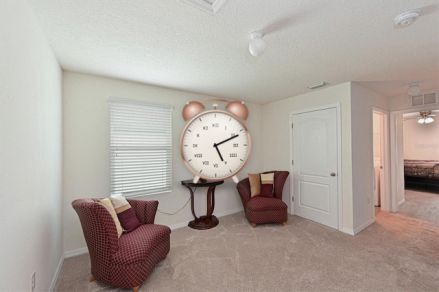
5:11
